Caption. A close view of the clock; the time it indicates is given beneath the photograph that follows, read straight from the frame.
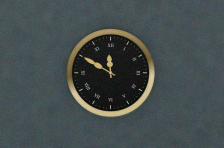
11:50
